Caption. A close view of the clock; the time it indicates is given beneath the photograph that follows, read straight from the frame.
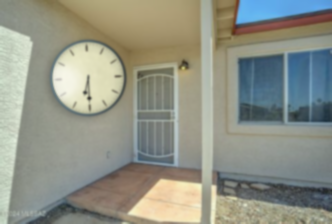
6:30
